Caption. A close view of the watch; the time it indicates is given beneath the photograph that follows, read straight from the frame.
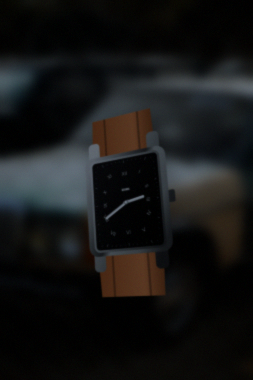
2:40
